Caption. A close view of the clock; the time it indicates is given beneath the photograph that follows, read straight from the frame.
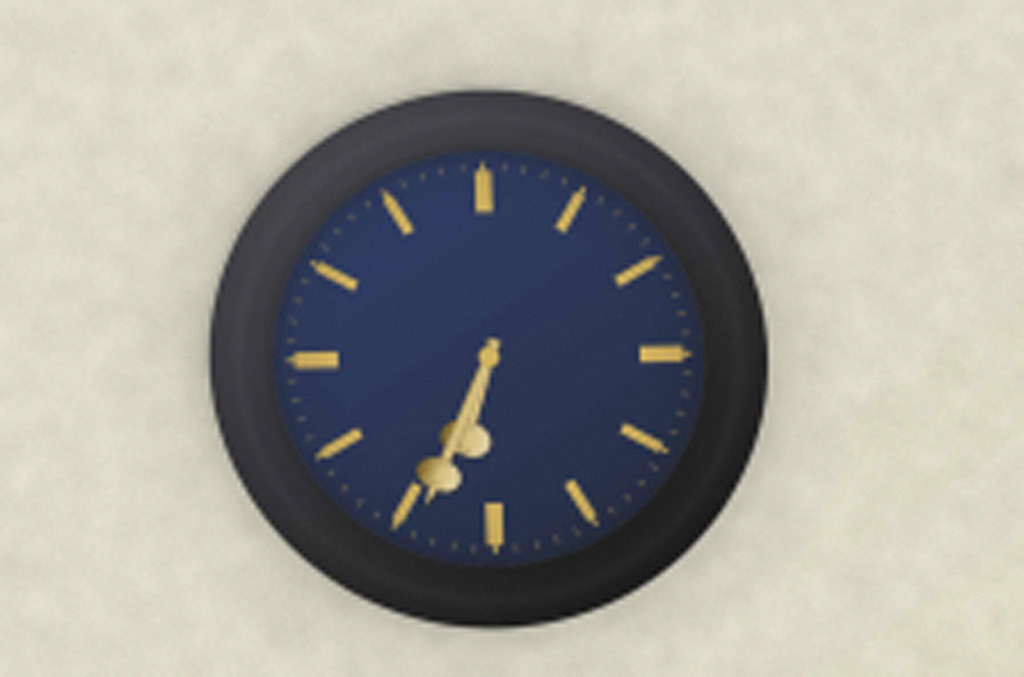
6:34
